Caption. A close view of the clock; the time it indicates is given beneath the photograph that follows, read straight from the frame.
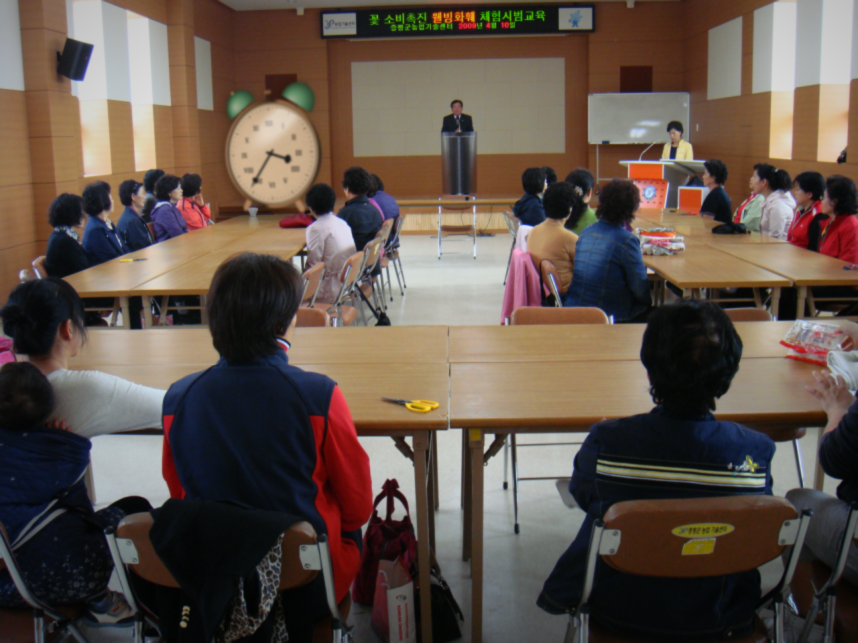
3:36
